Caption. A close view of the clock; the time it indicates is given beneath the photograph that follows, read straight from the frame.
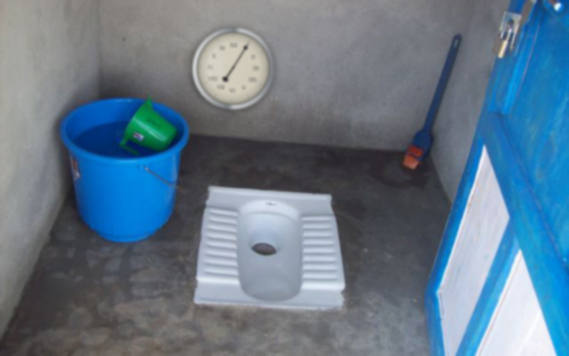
7:05
